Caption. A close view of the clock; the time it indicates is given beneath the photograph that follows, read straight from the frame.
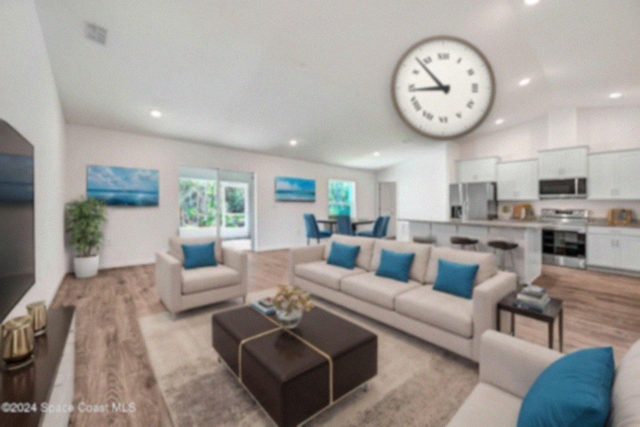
8:53
